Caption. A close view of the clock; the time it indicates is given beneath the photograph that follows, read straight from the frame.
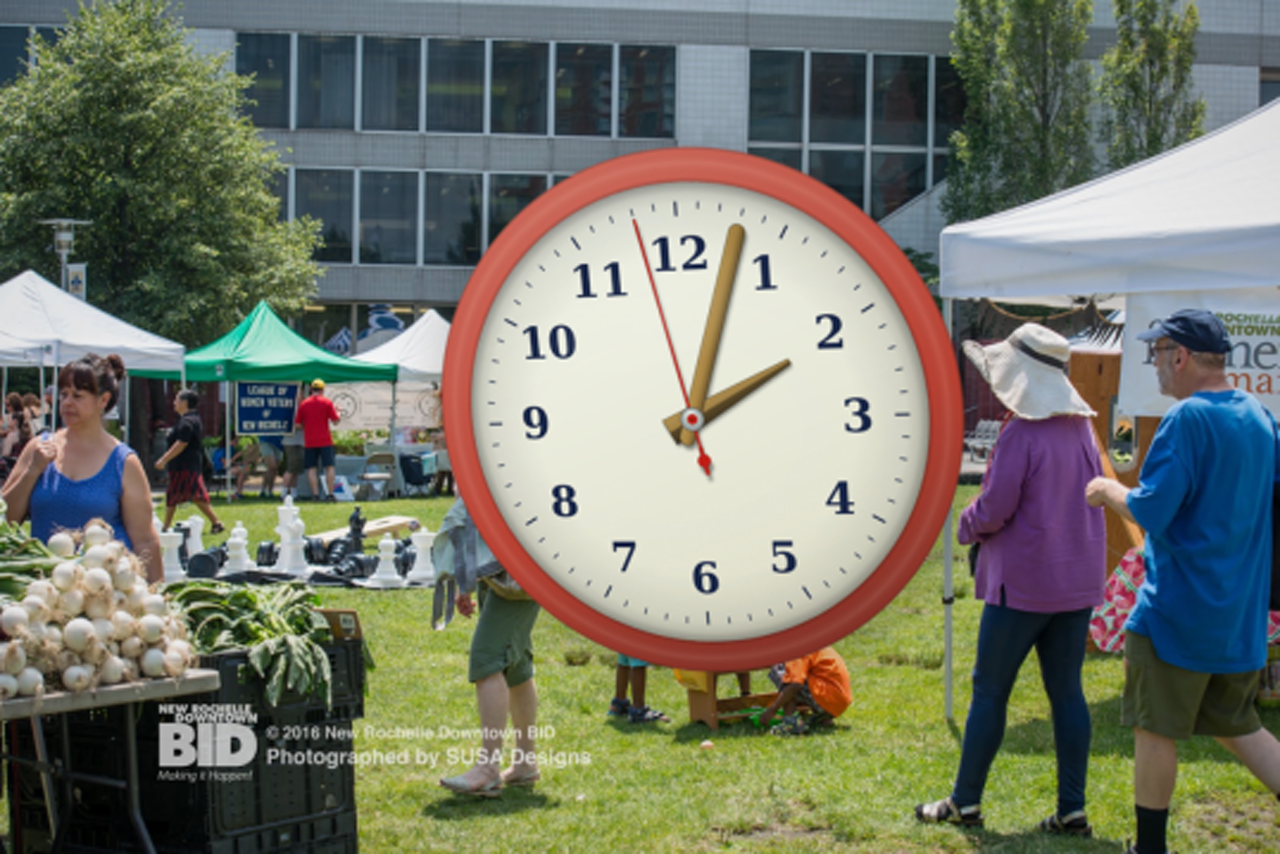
2:02:58
